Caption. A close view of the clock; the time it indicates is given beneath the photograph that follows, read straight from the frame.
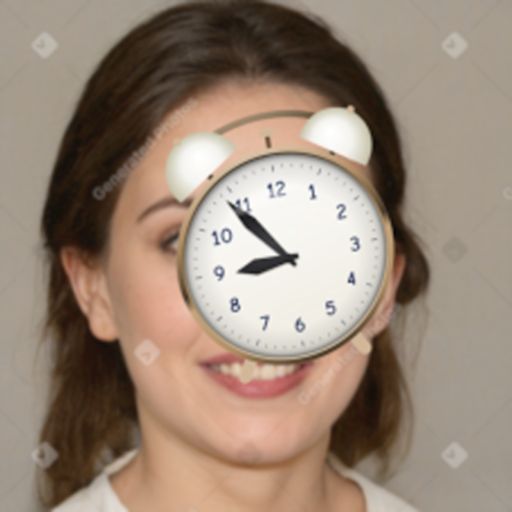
8:54
